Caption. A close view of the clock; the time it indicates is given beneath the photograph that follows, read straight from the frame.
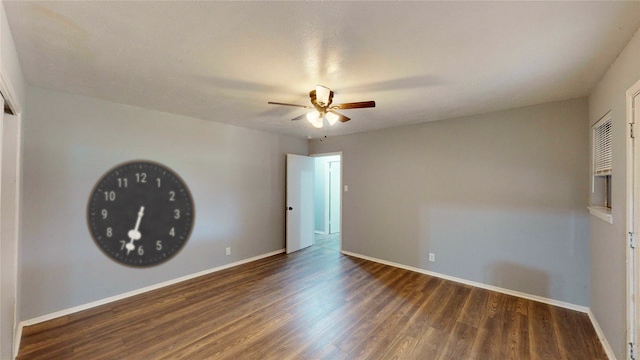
6:33
